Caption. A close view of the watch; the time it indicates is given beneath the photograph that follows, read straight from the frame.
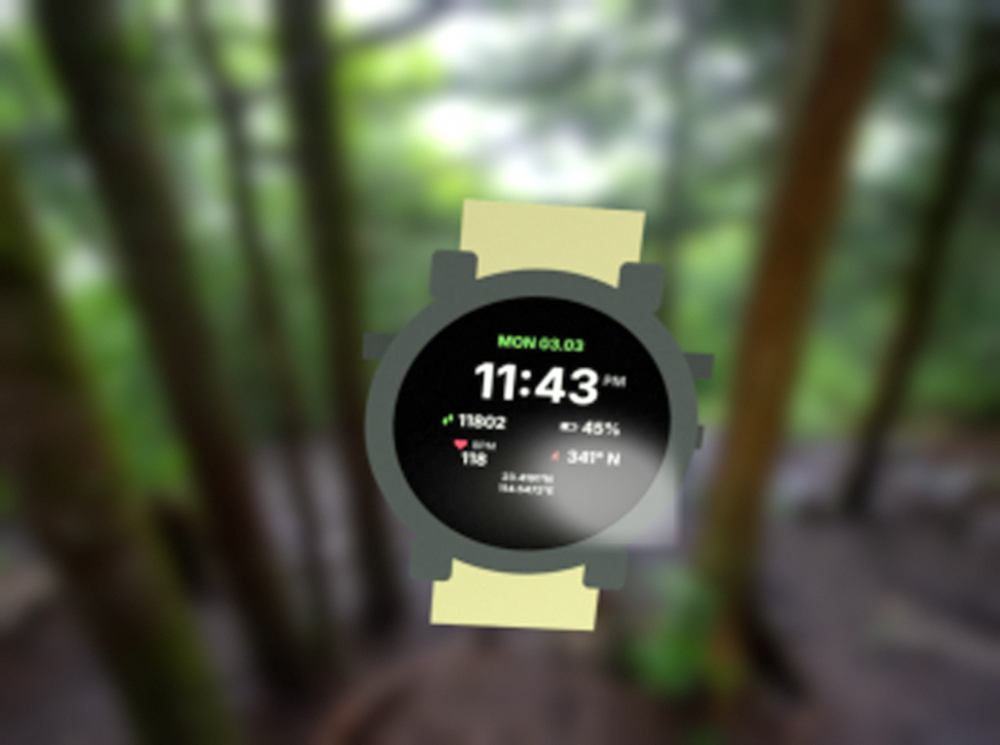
11:43
